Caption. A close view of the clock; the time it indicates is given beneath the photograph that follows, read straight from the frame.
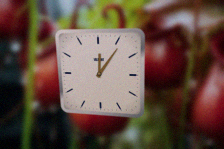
12:06
